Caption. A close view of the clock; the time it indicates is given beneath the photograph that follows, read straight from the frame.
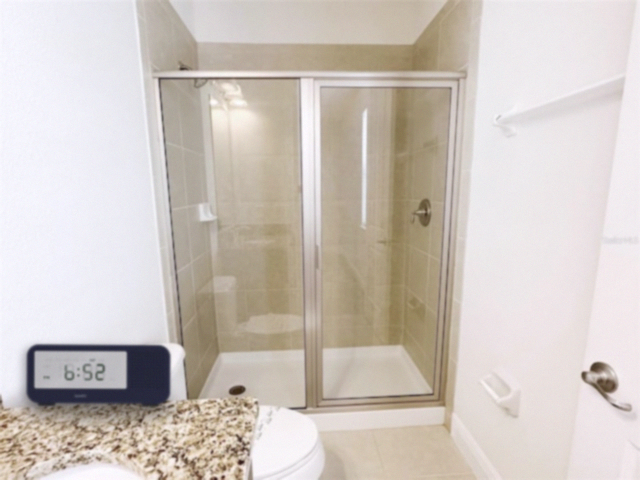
6:52
